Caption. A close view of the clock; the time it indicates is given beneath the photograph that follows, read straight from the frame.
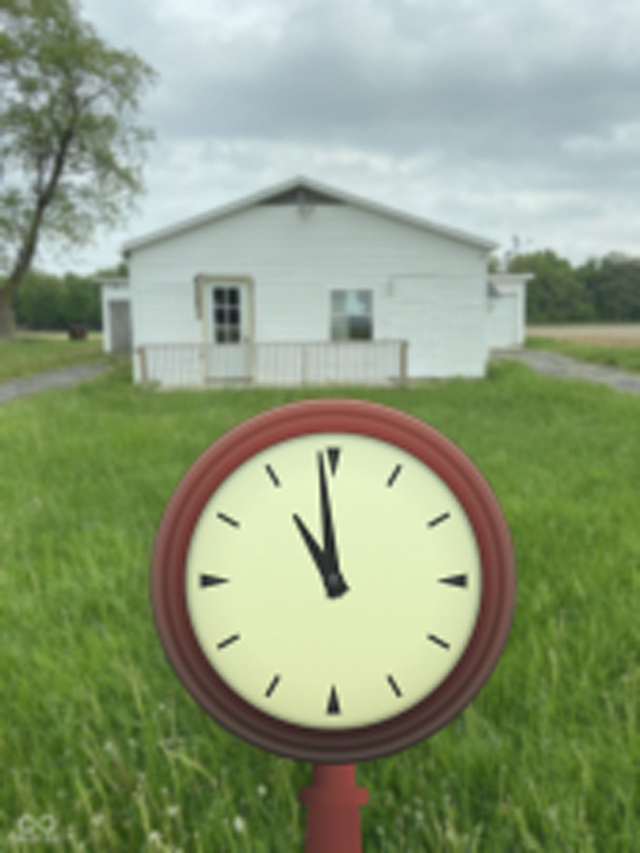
10:59
